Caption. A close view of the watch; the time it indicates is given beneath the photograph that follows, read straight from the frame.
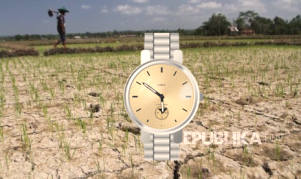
5:51
